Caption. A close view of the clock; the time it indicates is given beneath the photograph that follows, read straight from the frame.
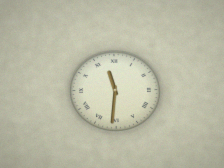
11:31
